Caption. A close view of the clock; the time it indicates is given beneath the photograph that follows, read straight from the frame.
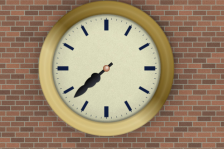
7:38
